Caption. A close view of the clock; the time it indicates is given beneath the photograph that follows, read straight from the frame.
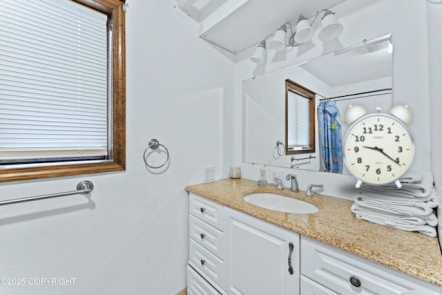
9:21
